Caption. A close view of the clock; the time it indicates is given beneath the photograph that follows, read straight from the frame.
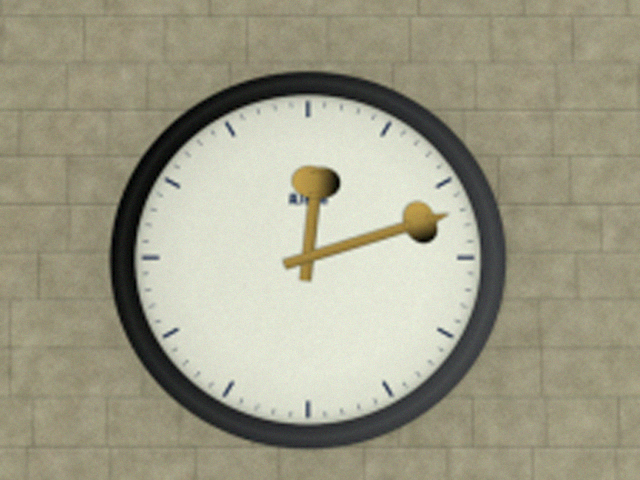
12:12
